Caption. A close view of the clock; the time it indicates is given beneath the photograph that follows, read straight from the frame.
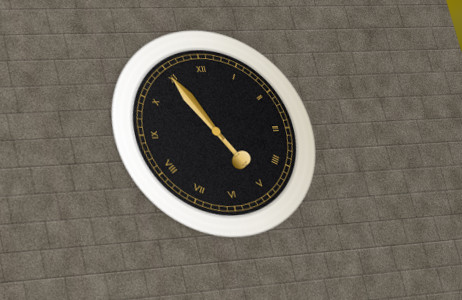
4:55
